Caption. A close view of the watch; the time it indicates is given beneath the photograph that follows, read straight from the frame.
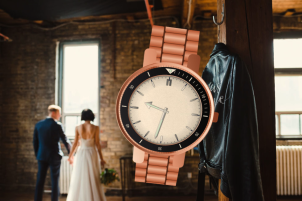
9:32
